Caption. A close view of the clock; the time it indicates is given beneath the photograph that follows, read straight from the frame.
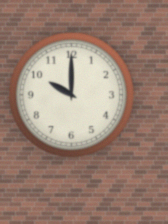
10:00
